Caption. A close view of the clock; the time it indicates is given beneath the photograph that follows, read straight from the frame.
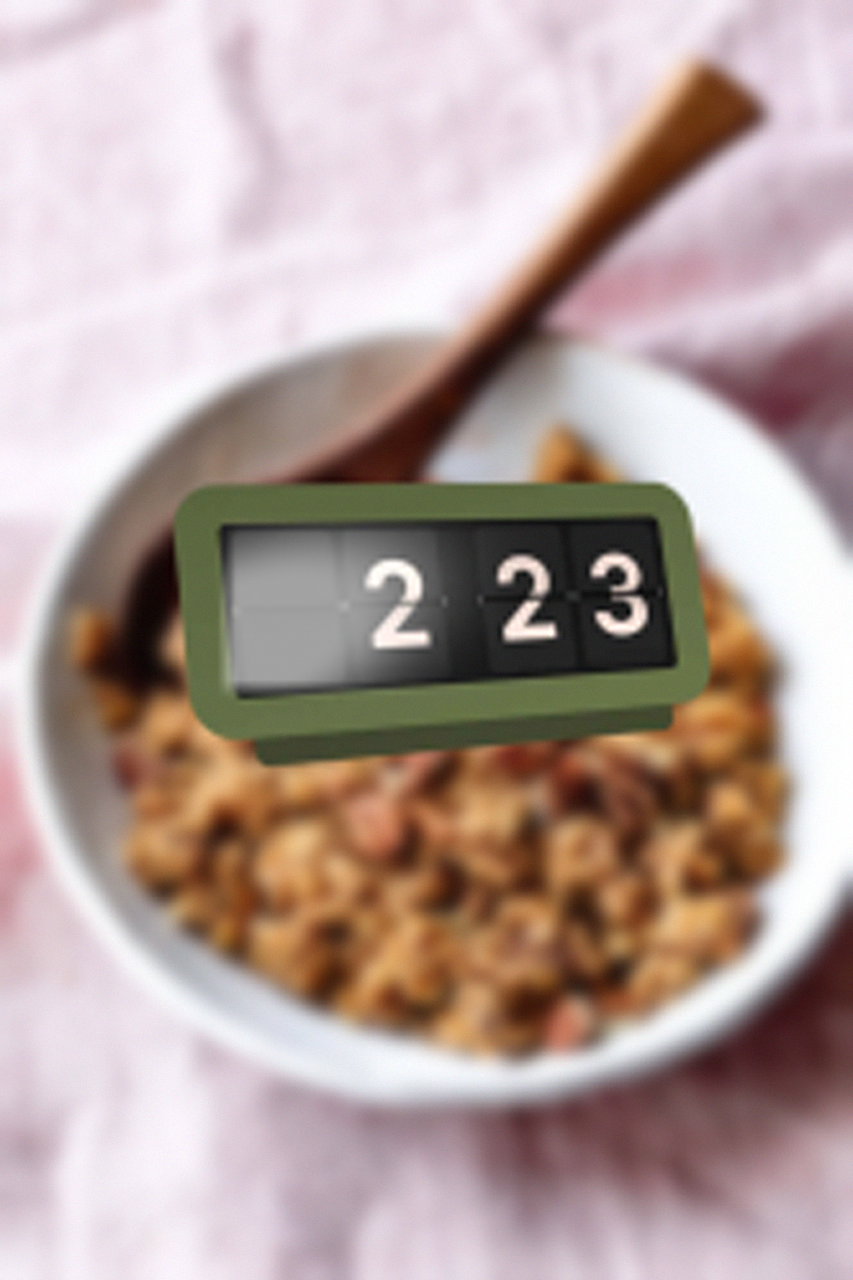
2:23
